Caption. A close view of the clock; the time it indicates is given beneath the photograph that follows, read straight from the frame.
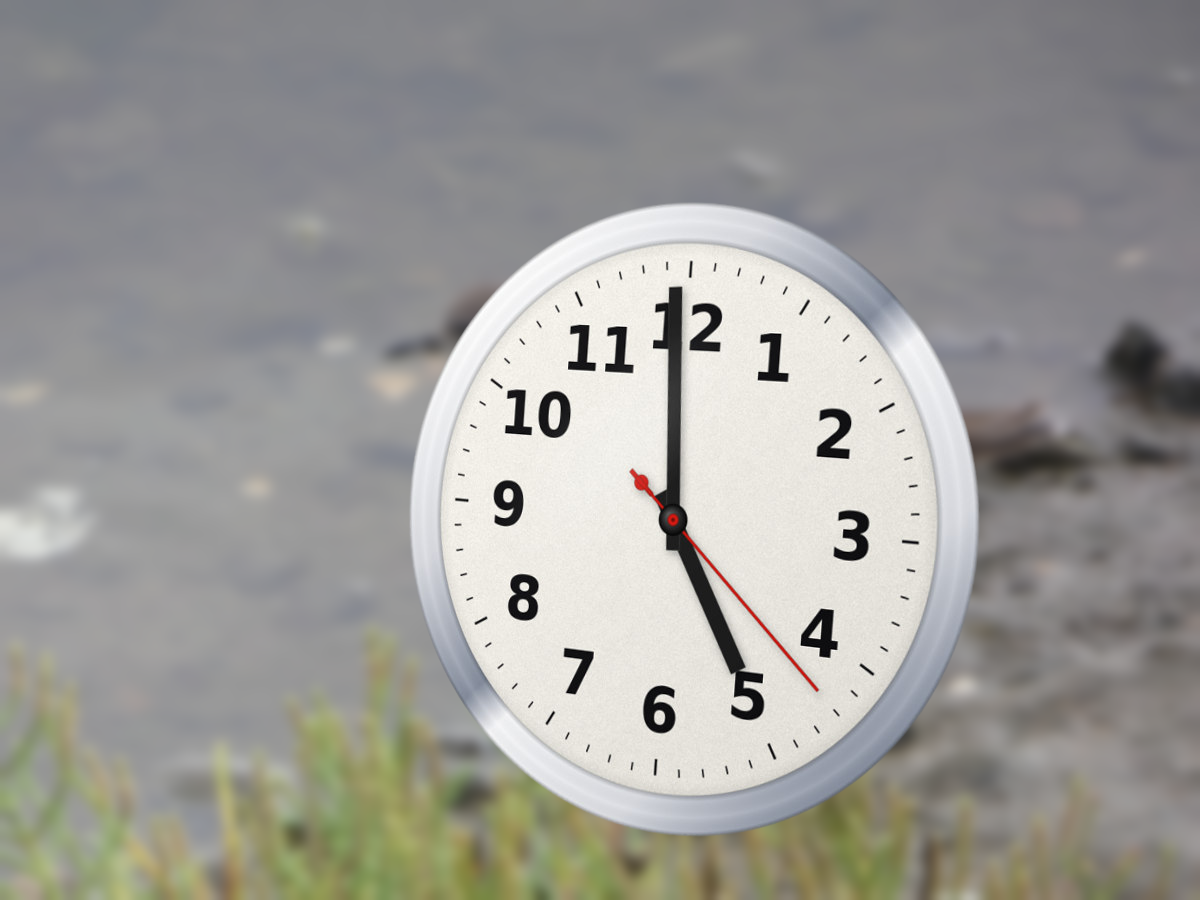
4:59:22
